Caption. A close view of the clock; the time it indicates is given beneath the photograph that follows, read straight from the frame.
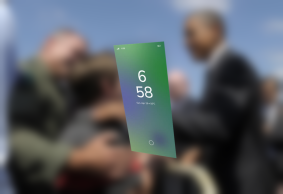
6:58
